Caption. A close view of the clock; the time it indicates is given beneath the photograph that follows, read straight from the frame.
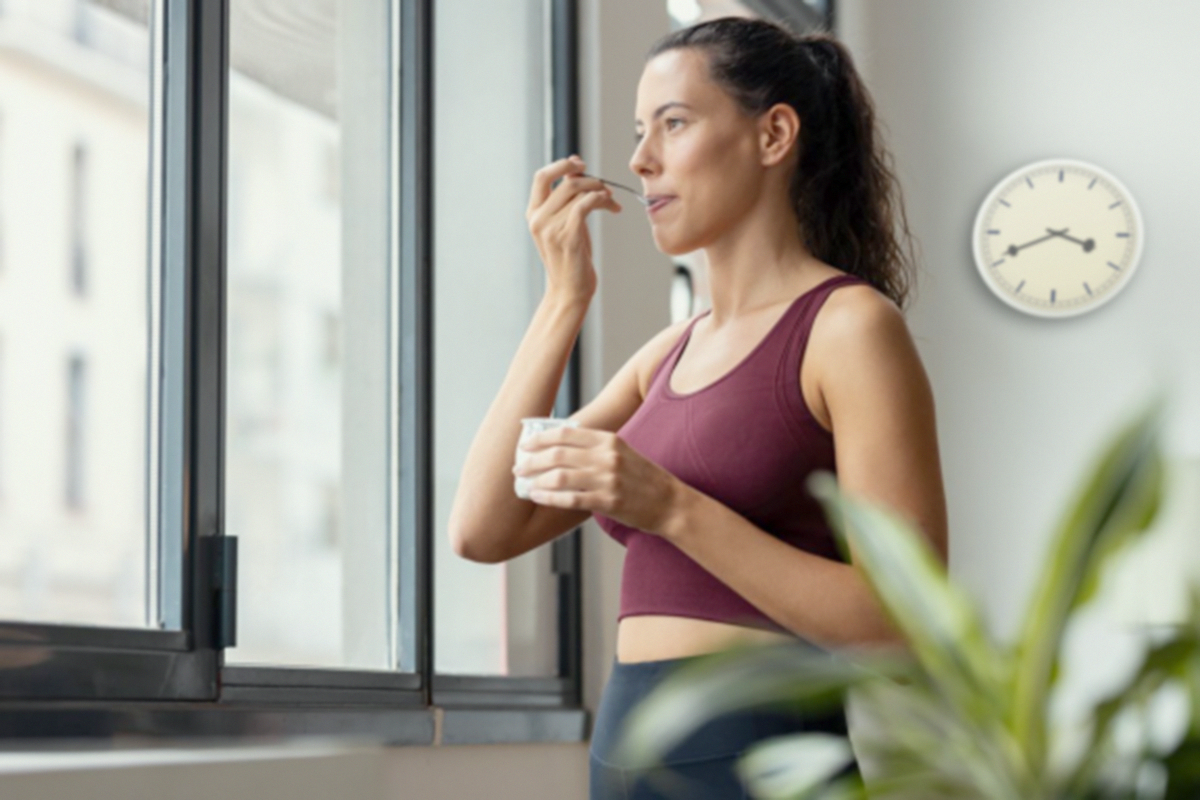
3:41
